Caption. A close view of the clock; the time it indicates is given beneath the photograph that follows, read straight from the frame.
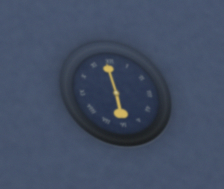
5:59
